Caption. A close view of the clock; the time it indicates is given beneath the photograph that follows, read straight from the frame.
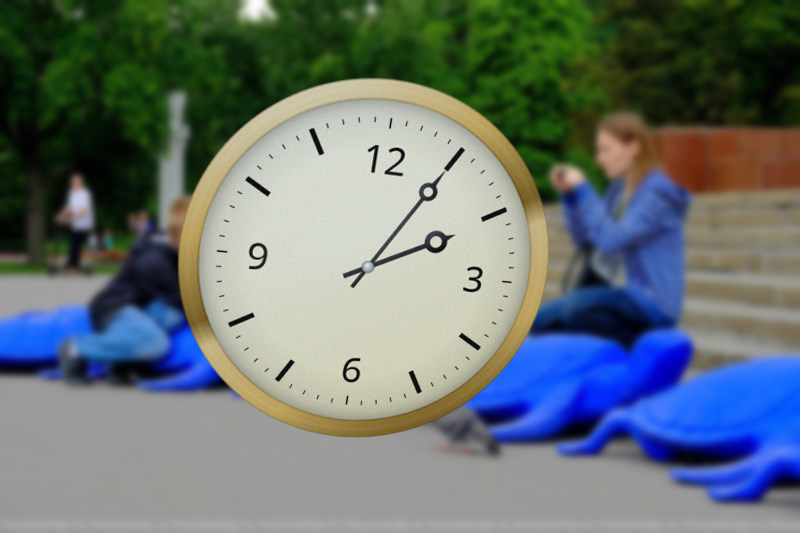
2:05
